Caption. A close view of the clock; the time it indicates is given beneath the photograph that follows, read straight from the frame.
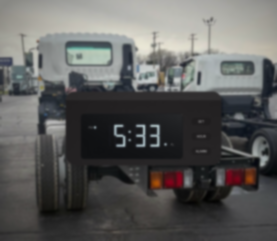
5:33
